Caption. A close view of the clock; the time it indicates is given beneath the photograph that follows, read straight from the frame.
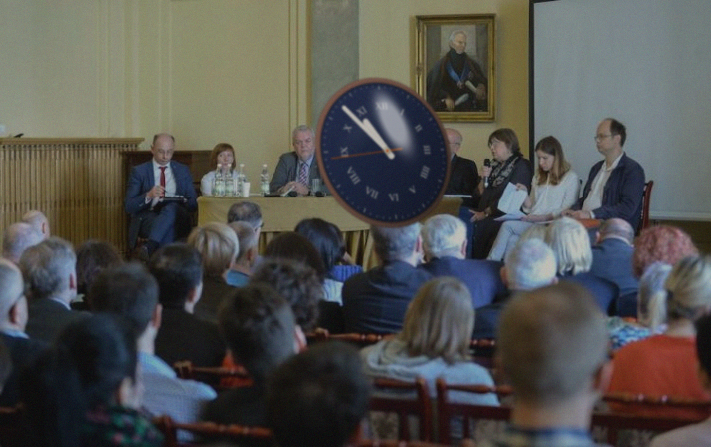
10:52:44
